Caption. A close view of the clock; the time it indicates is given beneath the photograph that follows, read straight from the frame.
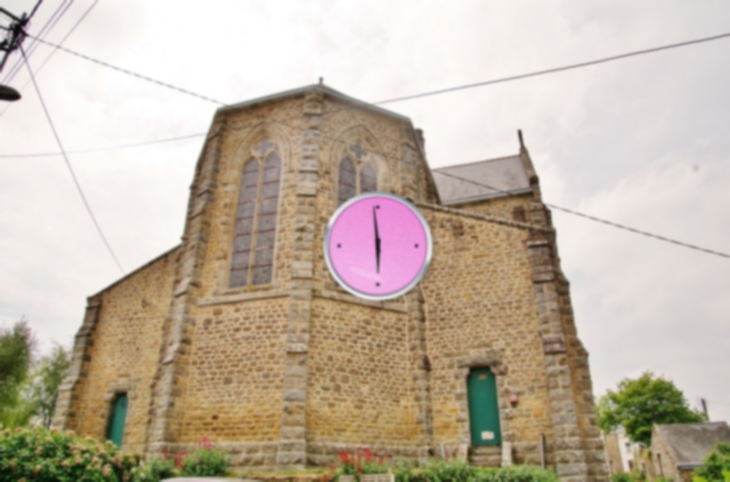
5:59
